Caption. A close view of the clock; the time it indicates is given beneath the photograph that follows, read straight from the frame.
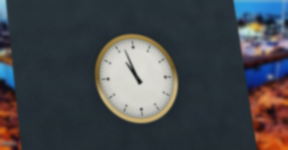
10:57
